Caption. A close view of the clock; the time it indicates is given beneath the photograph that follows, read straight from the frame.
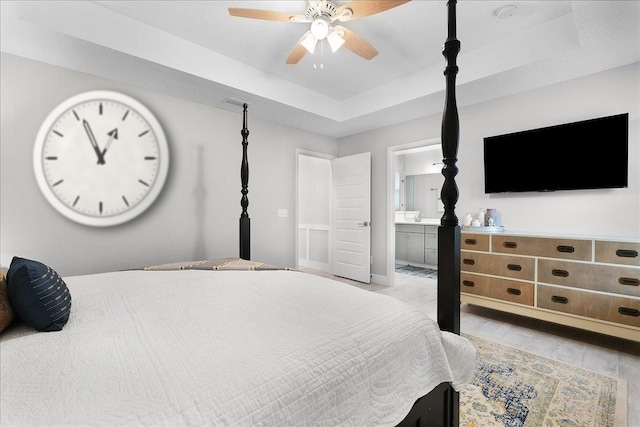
12:56
